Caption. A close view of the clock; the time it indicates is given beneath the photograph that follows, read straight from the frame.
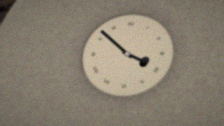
3:52
